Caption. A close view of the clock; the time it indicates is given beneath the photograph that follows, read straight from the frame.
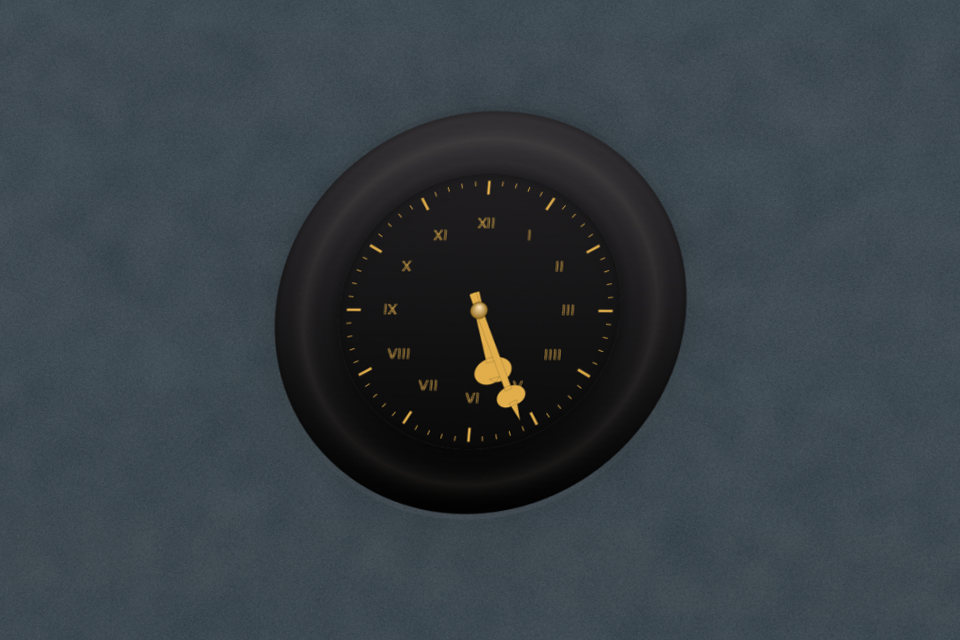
5:26
